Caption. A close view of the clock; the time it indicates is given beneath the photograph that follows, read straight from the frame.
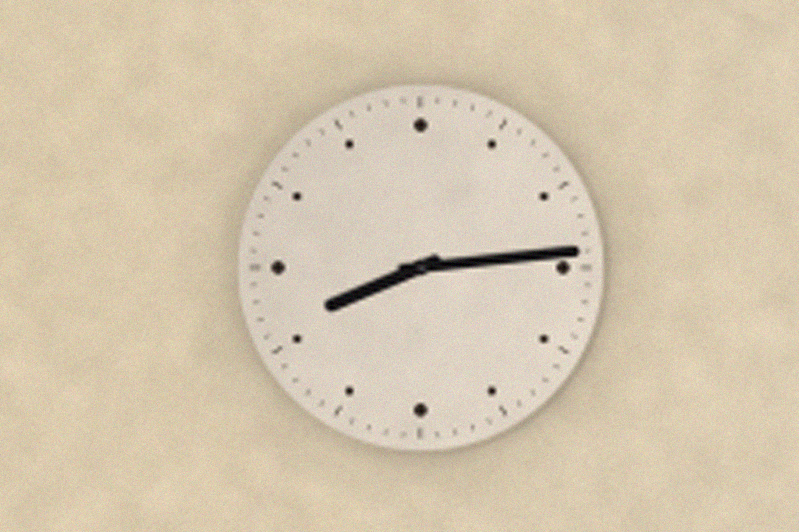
8:14
